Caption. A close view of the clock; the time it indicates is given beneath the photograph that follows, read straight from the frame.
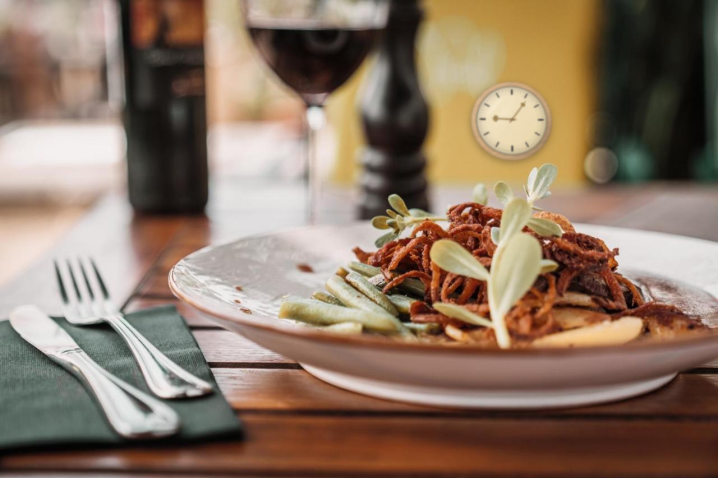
9:06
